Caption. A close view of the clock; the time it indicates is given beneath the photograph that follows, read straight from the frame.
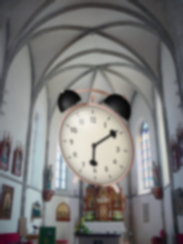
6:09
